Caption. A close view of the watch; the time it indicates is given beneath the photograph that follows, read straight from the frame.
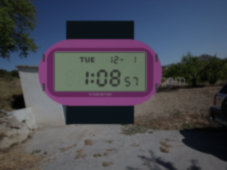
1:08:57
